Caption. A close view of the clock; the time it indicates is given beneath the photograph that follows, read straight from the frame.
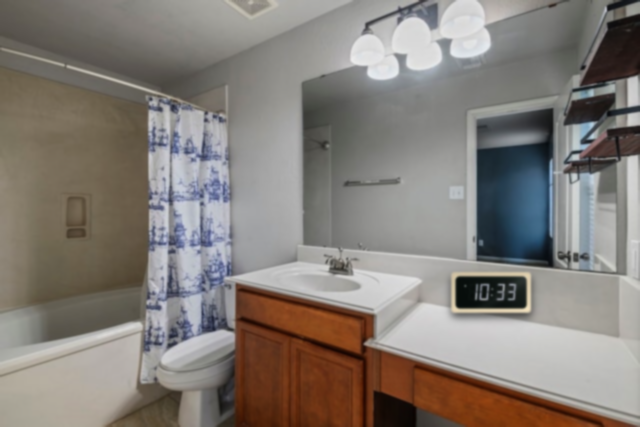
10:33
